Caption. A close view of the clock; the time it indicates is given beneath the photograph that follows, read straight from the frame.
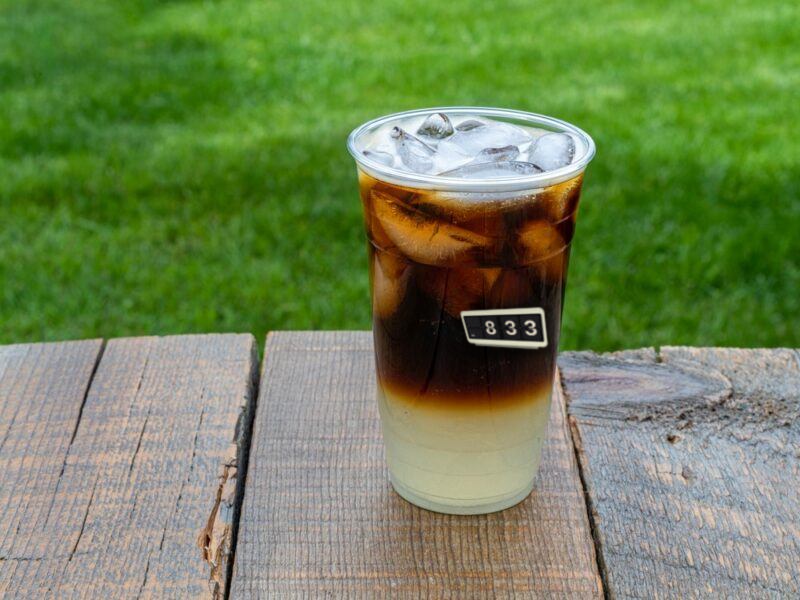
8:33
